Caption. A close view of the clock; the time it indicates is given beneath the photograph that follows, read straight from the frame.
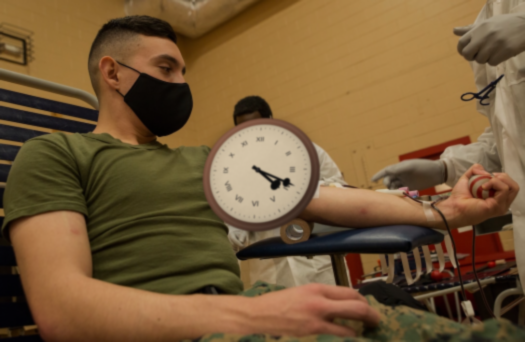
4:19
